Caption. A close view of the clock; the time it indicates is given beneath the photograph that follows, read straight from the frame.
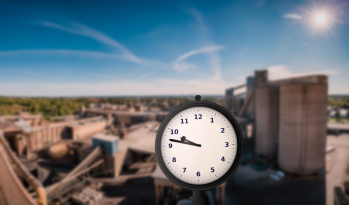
9:47
